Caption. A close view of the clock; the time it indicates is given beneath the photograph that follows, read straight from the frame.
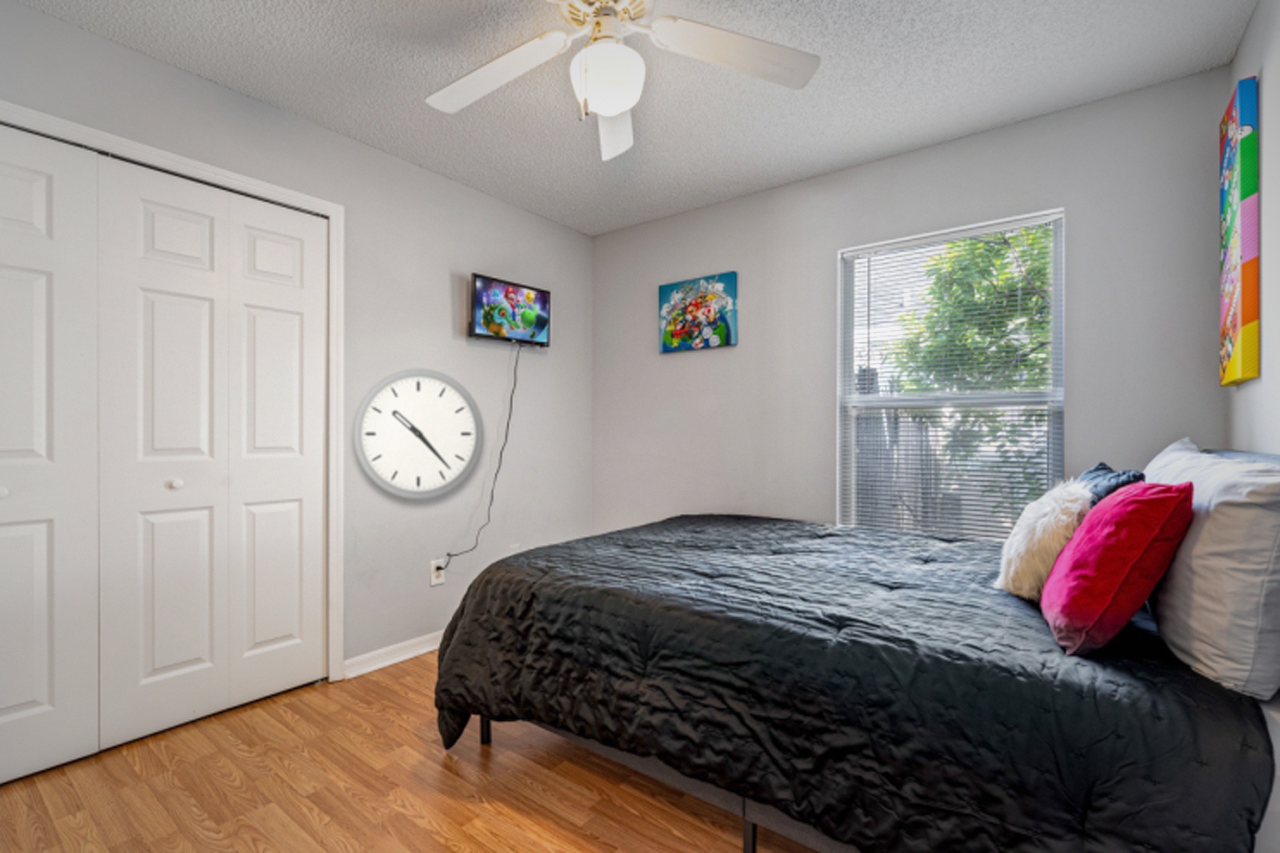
10:23
